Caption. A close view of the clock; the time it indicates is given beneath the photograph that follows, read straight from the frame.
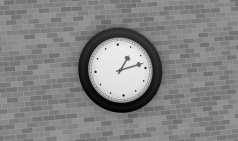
1:13
